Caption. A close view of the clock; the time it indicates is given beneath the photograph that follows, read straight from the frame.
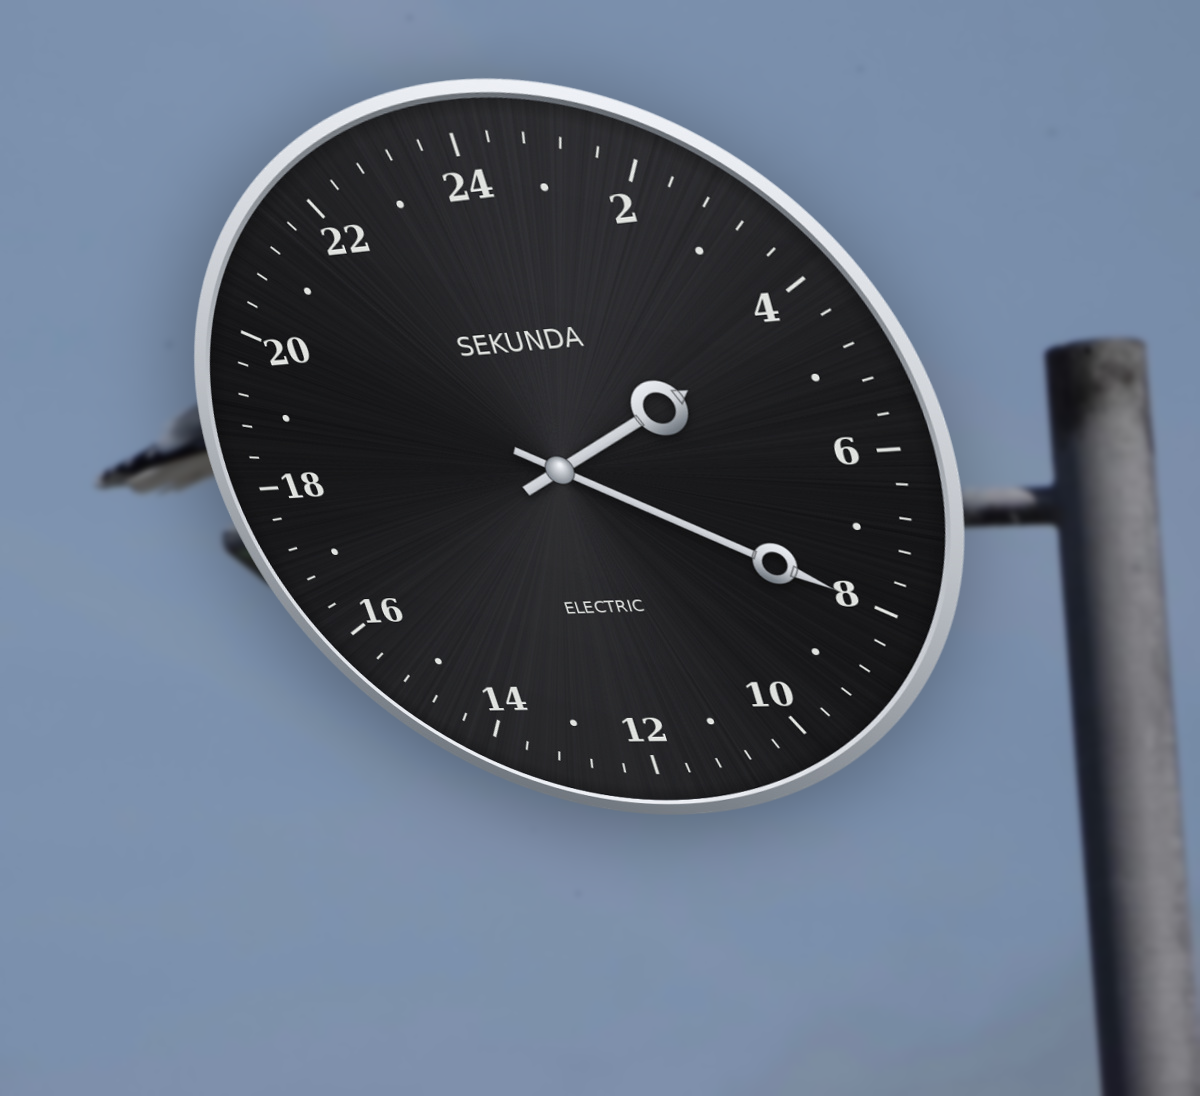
4:20
